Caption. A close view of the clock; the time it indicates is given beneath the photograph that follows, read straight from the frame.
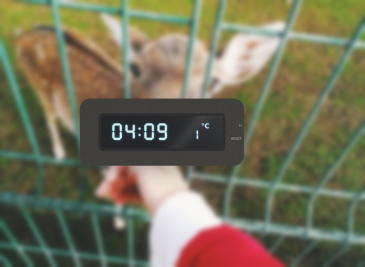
4:09
